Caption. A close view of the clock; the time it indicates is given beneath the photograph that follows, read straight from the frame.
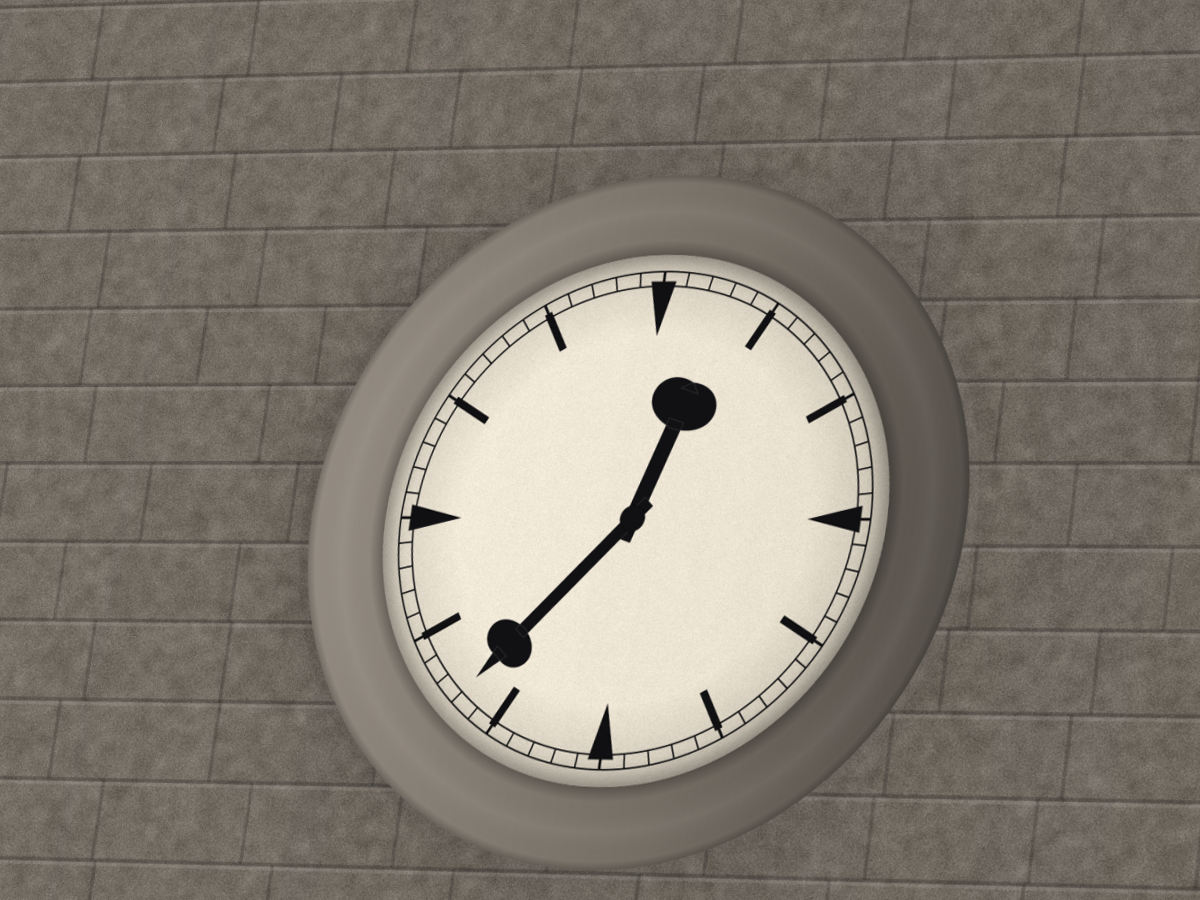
12:37
